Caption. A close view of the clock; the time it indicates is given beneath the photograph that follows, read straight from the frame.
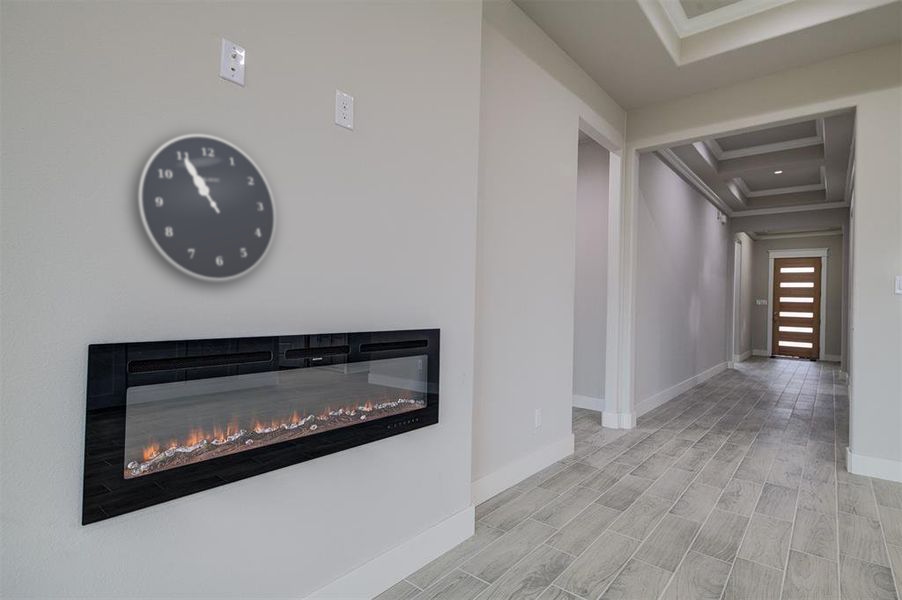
10:55
